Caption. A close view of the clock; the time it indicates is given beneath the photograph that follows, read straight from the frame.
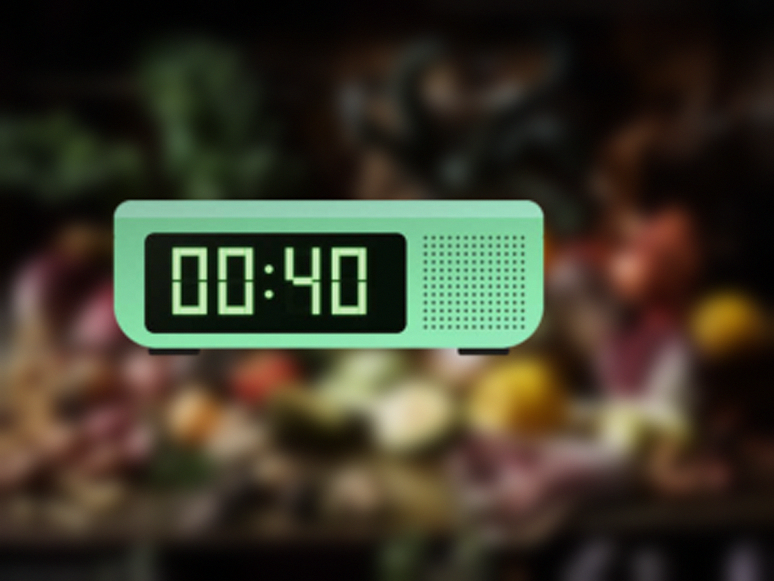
0:40
